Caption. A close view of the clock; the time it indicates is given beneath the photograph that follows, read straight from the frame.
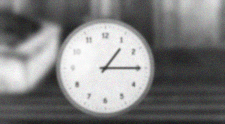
1:15
